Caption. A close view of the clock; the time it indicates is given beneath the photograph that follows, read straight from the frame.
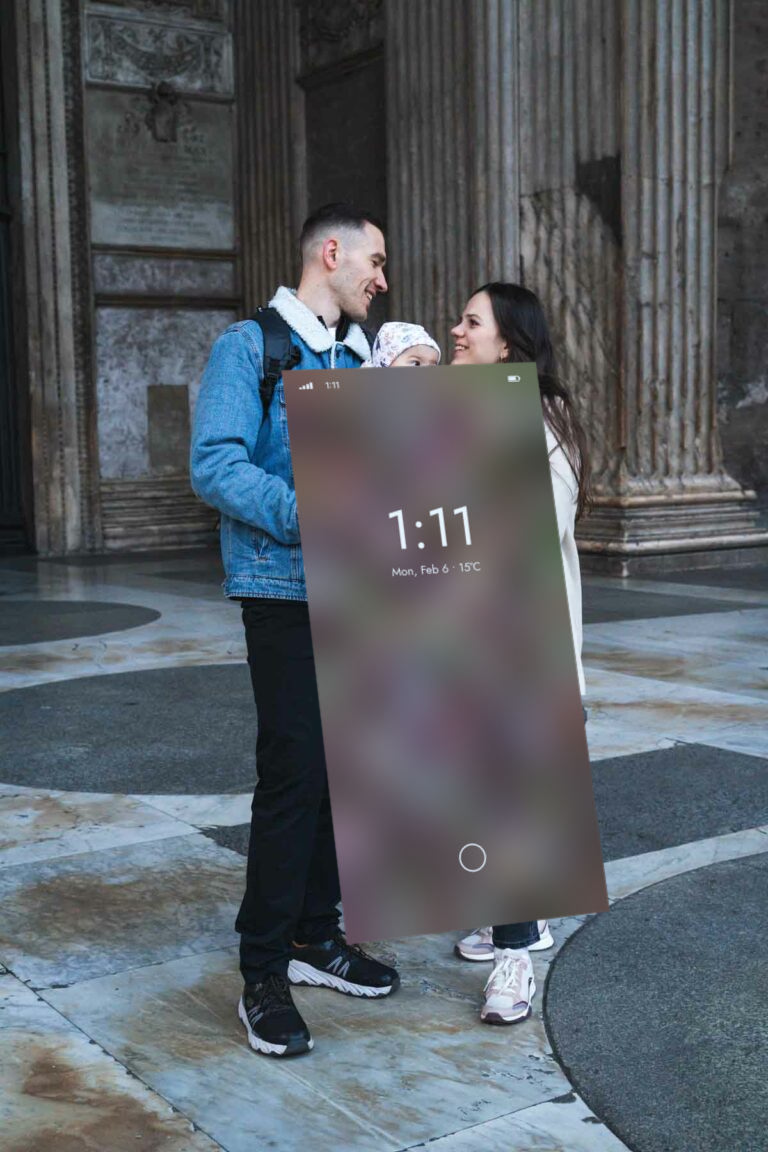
1:11
